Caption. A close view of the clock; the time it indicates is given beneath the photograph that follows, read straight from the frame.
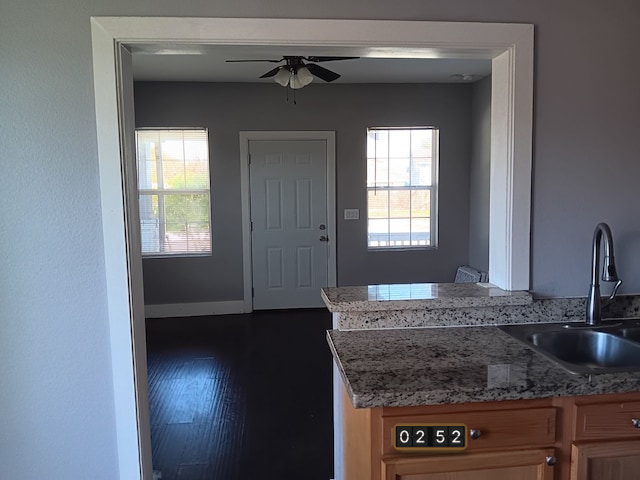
2:52
